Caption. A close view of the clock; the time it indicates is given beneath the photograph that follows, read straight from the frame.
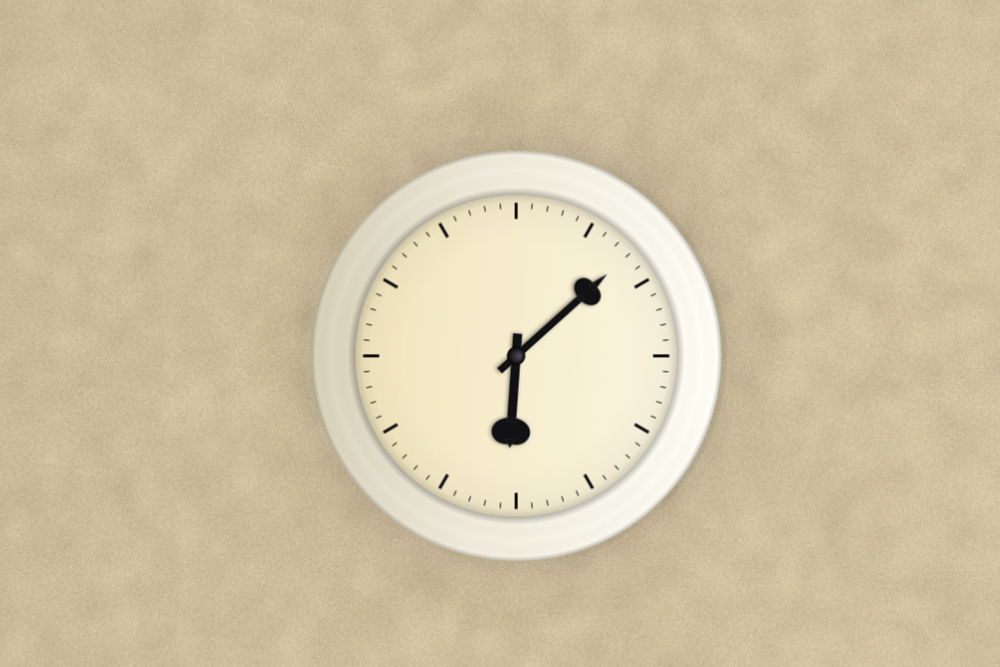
6:08
